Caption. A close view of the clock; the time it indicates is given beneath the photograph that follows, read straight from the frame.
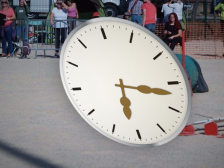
6:17
